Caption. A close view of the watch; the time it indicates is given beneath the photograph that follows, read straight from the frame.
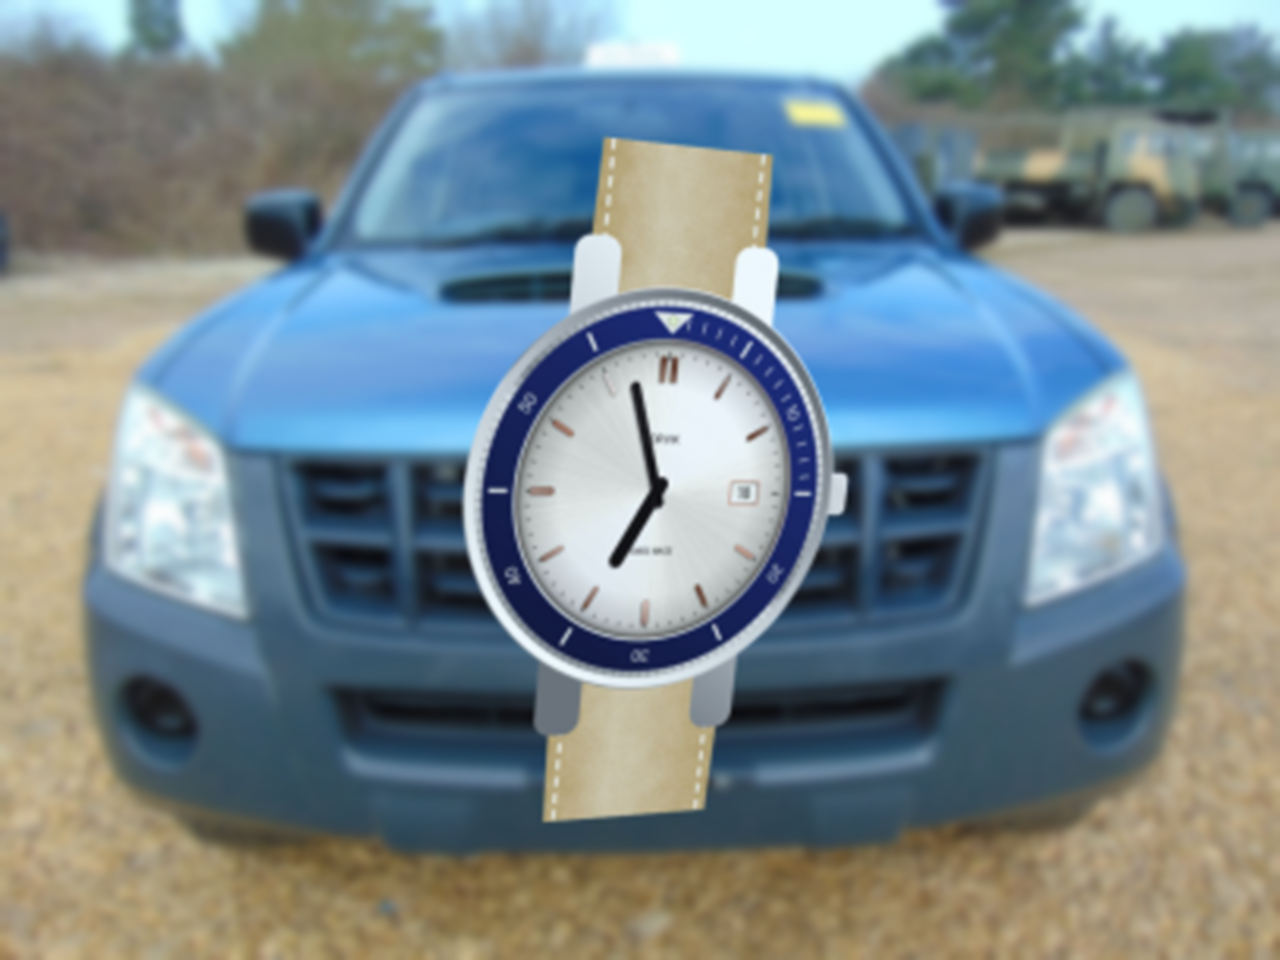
6:57
